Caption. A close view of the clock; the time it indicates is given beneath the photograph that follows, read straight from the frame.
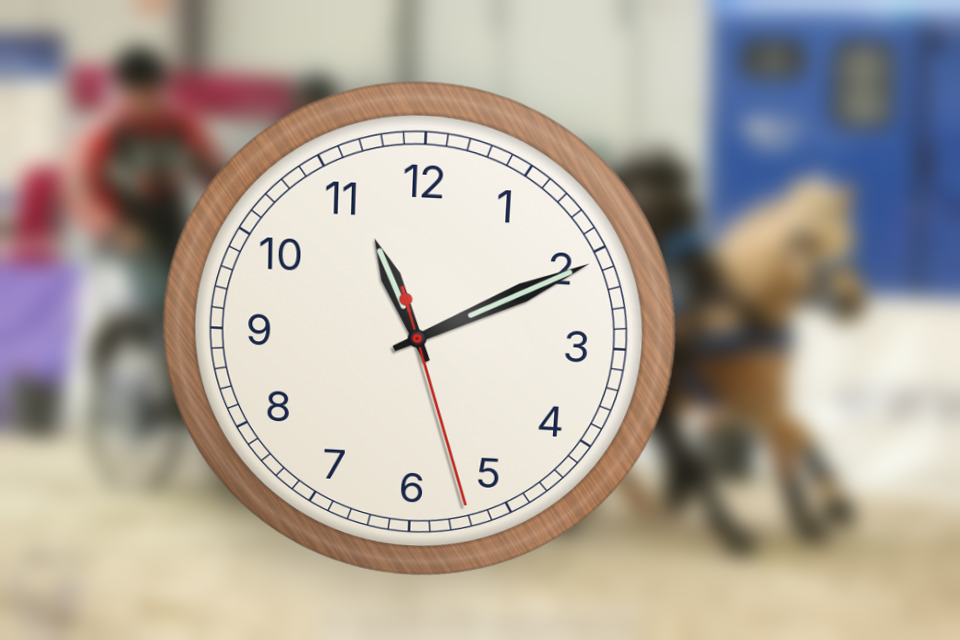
11:10:27
